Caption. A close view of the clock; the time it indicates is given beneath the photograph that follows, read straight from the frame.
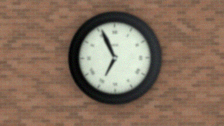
6:56
